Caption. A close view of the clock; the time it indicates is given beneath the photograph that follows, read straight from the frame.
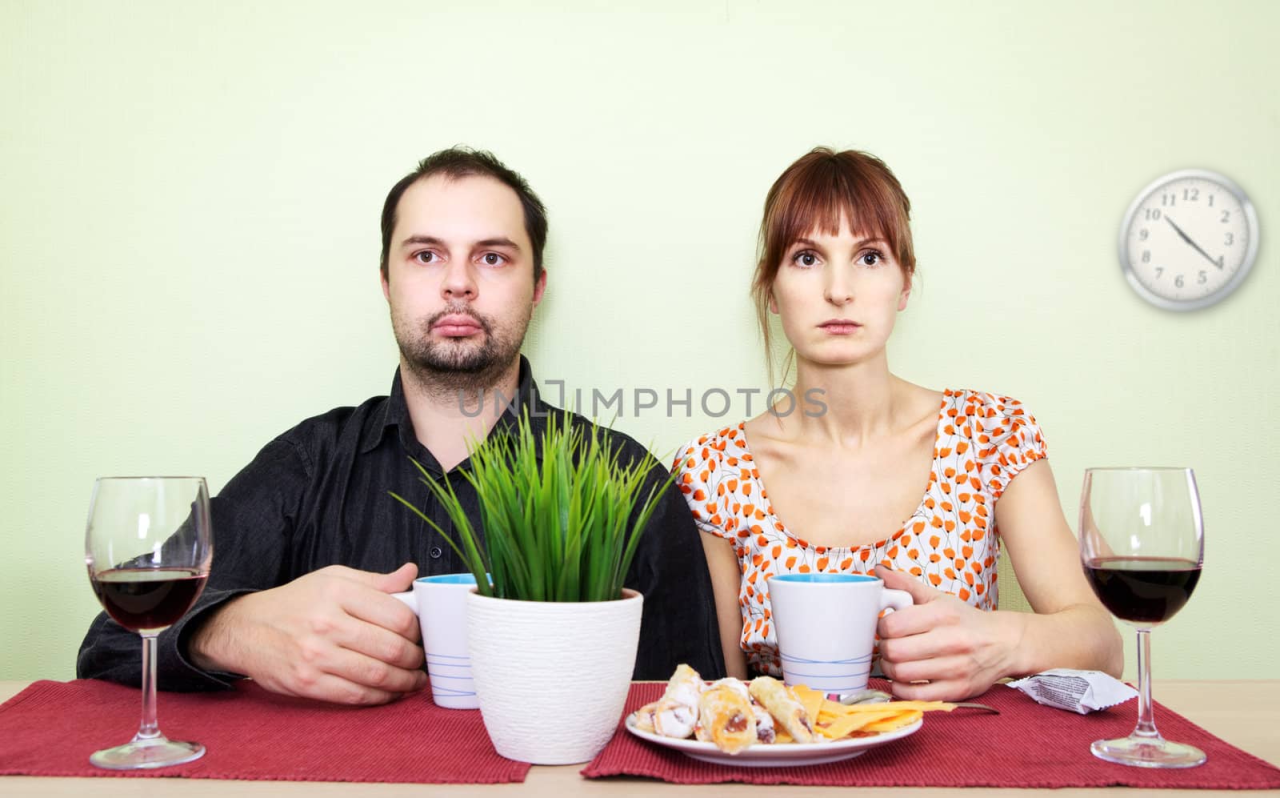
10:21
